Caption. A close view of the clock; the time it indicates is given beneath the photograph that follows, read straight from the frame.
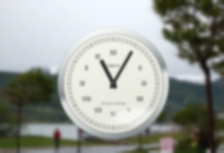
11:05
